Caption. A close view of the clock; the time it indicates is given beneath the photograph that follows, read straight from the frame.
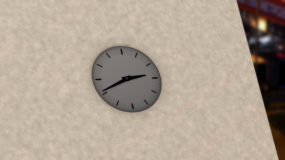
2:41
